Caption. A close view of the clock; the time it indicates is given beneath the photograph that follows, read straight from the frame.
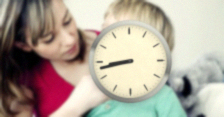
8:43
